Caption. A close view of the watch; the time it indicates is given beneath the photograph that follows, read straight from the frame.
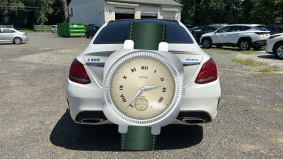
2:36
